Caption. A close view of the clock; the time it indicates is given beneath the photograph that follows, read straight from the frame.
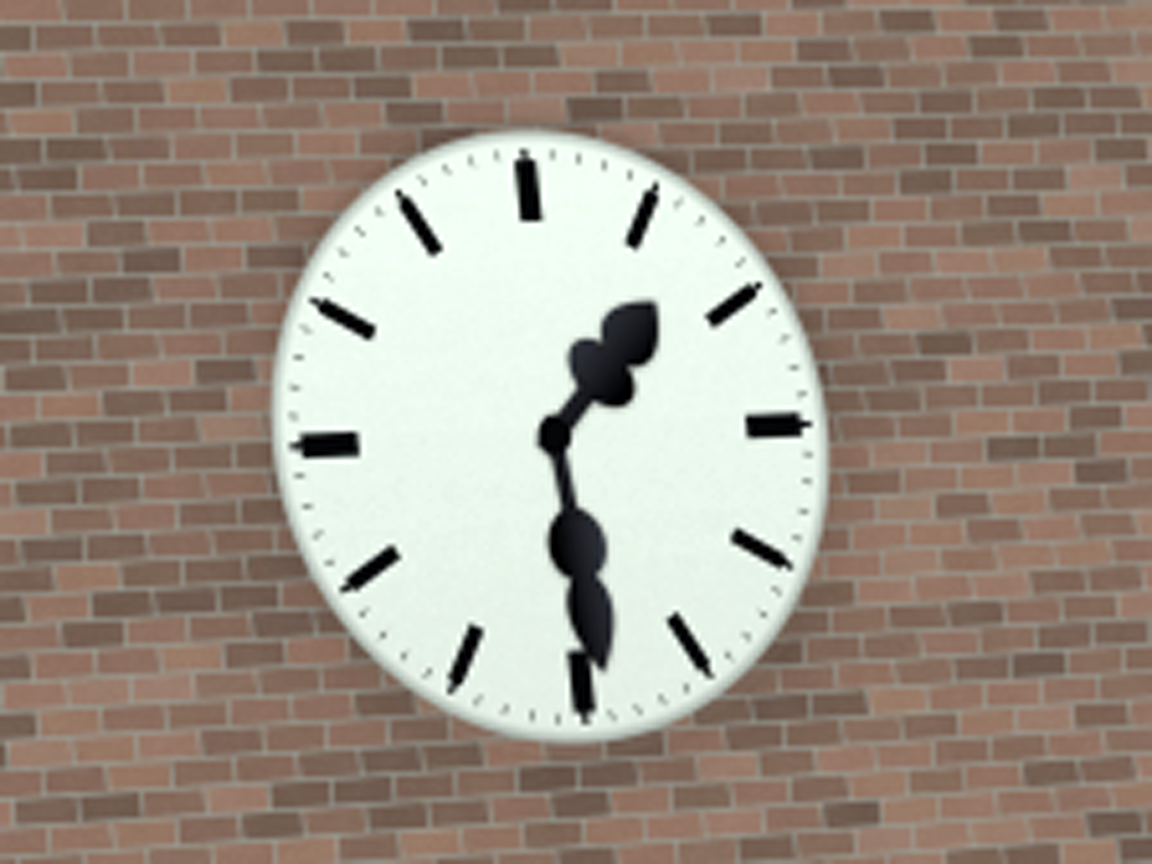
1:29
